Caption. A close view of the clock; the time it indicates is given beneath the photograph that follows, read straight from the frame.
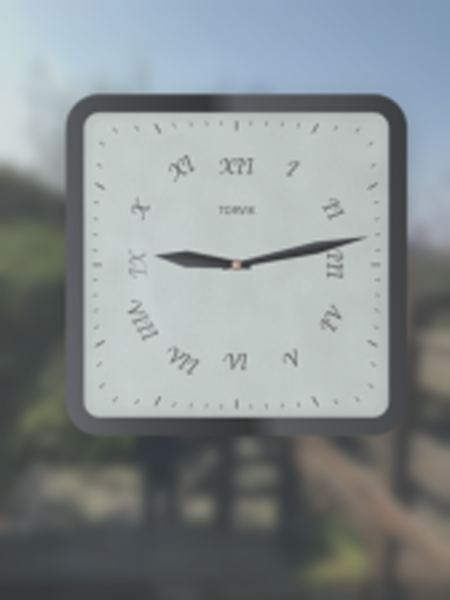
9:13
